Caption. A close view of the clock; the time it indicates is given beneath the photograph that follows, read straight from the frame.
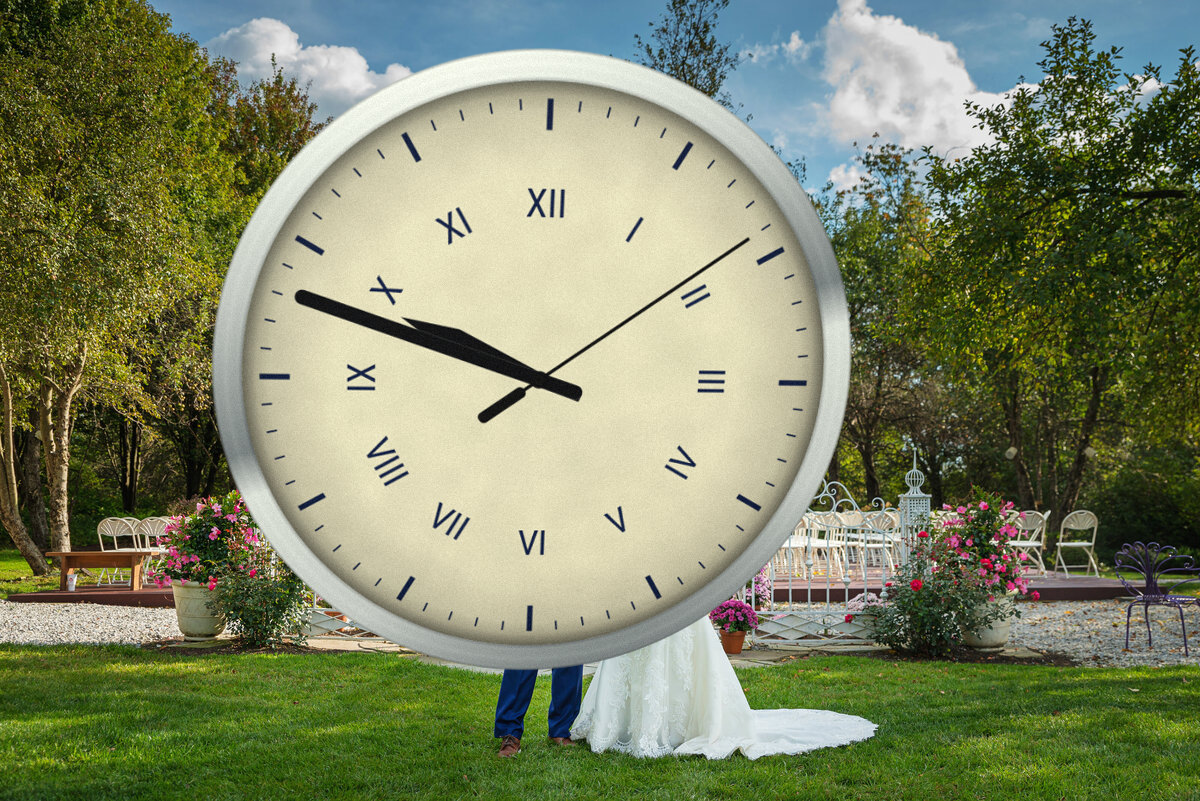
9:48:09
